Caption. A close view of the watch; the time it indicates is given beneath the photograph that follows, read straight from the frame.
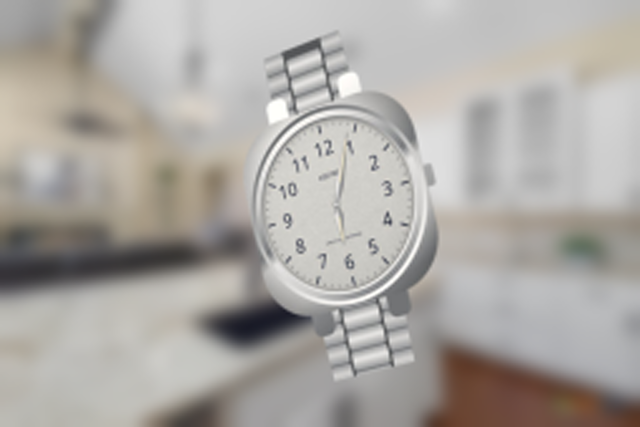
6:04
